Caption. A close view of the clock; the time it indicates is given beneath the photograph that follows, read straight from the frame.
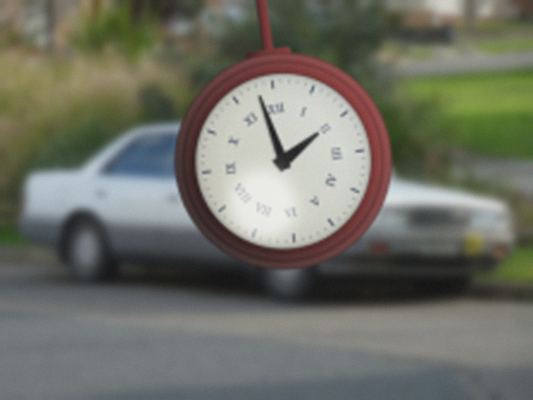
1:58
